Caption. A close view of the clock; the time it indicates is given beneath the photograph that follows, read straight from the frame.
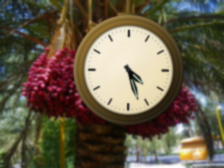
4:27
